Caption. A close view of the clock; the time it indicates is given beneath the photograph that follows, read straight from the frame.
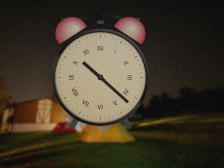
10:22
